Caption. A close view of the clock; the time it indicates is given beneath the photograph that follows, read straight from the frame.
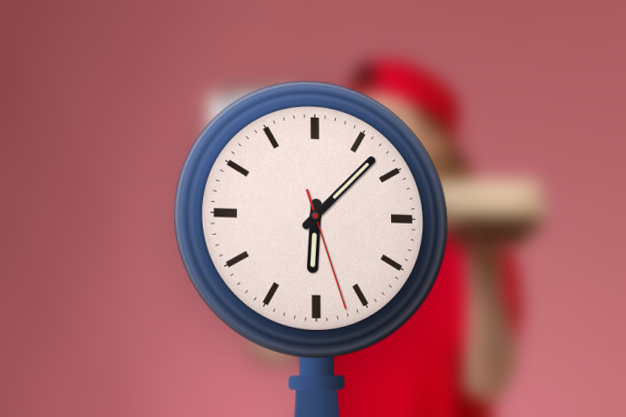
6:07:27
